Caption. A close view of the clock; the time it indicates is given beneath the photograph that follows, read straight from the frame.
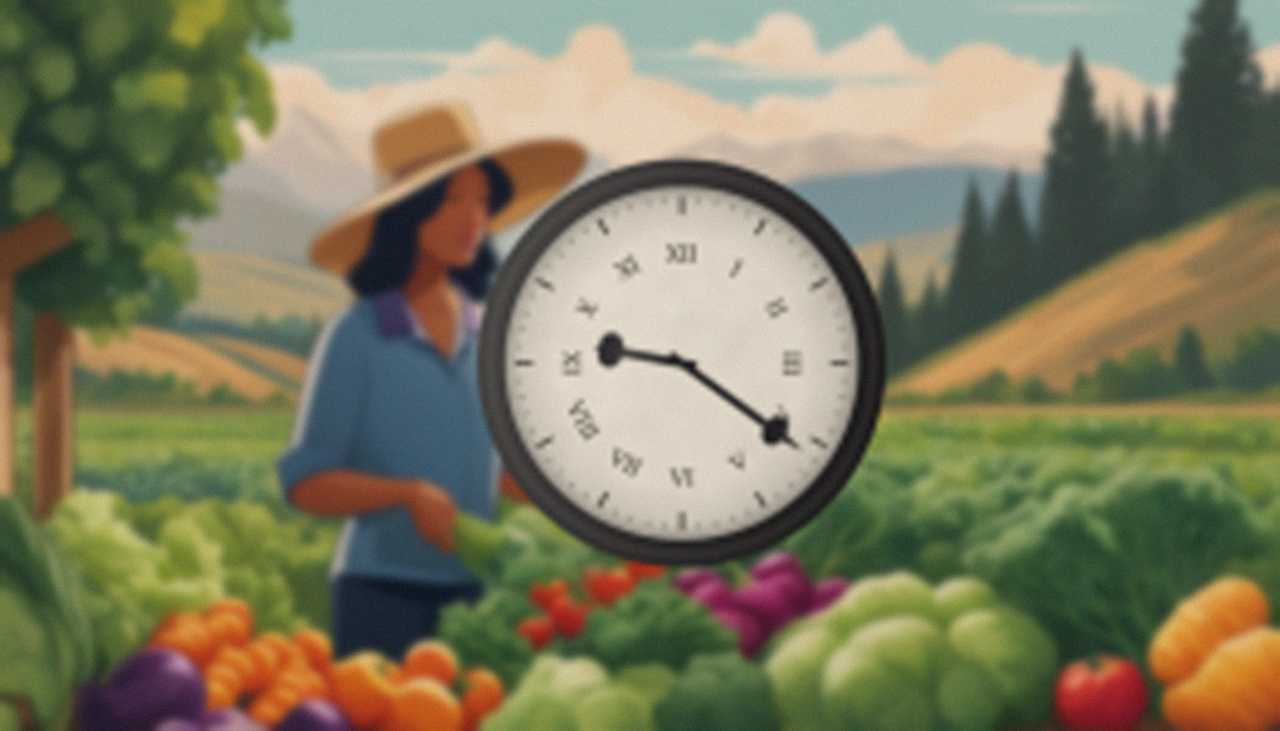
9:21
